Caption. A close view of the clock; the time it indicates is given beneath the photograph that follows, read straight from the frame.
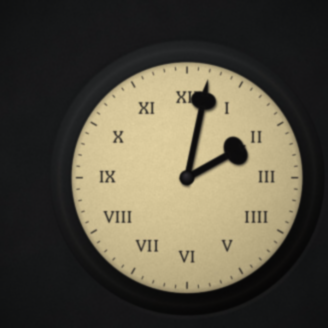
2:02
